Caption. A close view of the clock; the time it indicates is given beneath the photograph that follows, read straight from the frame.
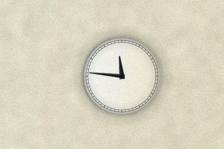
11:46
